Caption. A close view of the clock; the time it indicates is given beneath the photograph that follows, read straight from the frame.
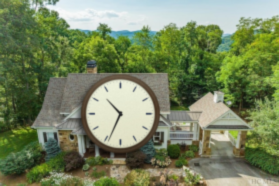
10:34
